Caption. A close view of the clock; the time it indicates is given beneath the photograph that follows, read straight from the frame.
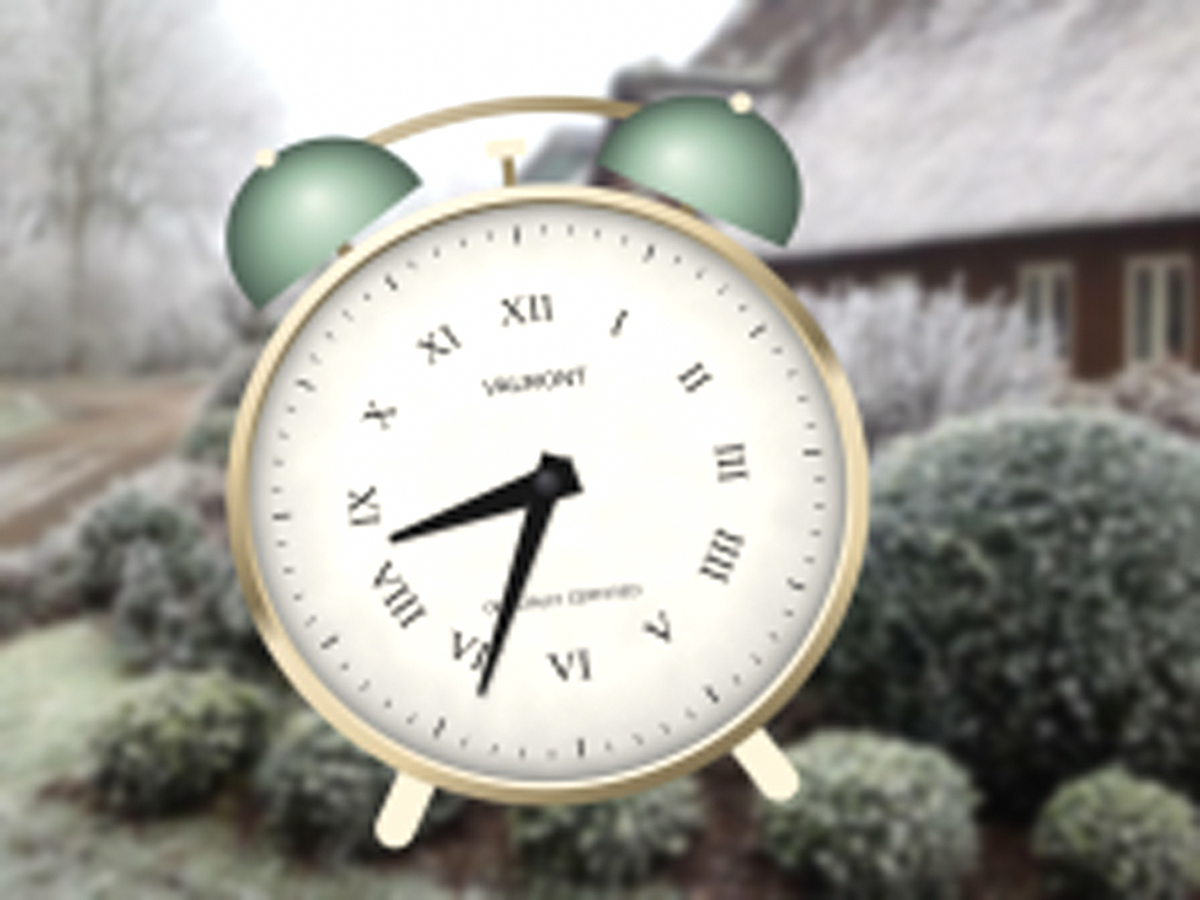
8:34
